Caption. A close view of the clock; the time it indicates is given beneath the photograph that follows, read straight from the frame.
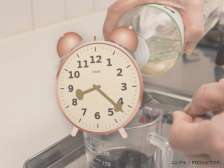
8:22
